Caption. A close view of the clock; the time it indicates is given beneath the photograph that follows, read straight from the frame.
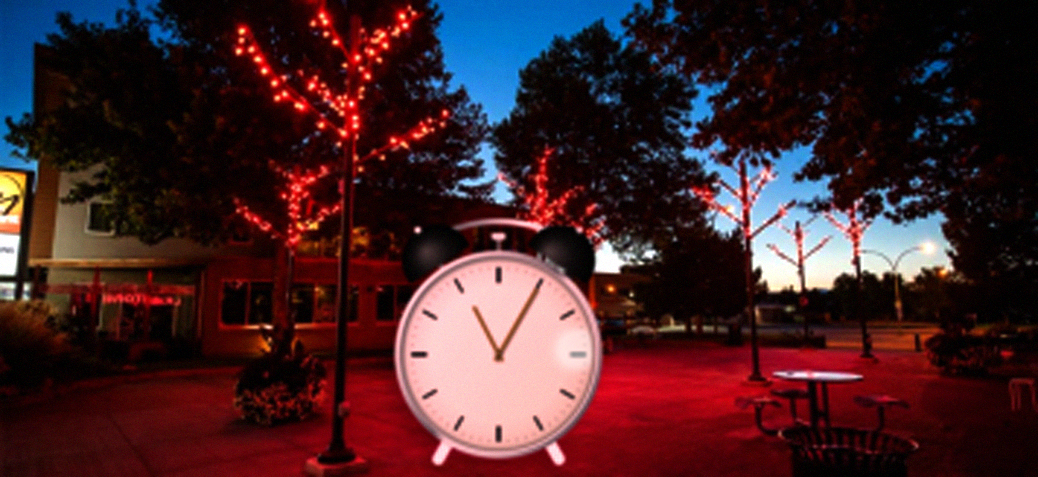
11:05
